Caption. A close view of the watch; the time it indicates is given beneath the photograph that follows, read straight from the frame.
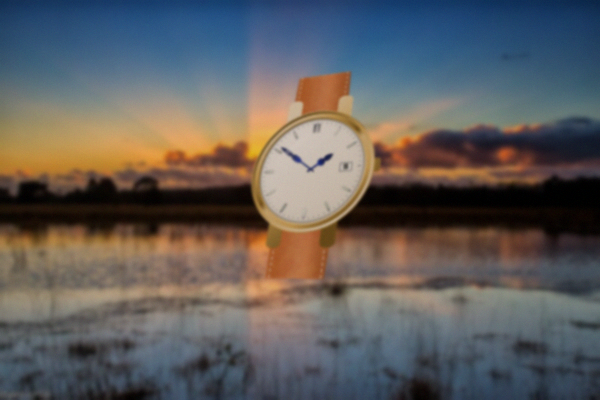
1:51
